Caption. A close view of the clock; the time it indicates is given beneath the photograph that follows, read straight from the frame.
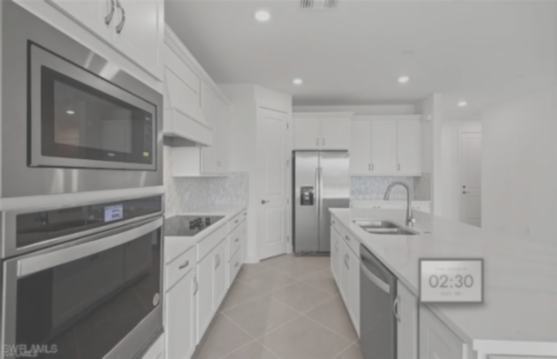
2:30
